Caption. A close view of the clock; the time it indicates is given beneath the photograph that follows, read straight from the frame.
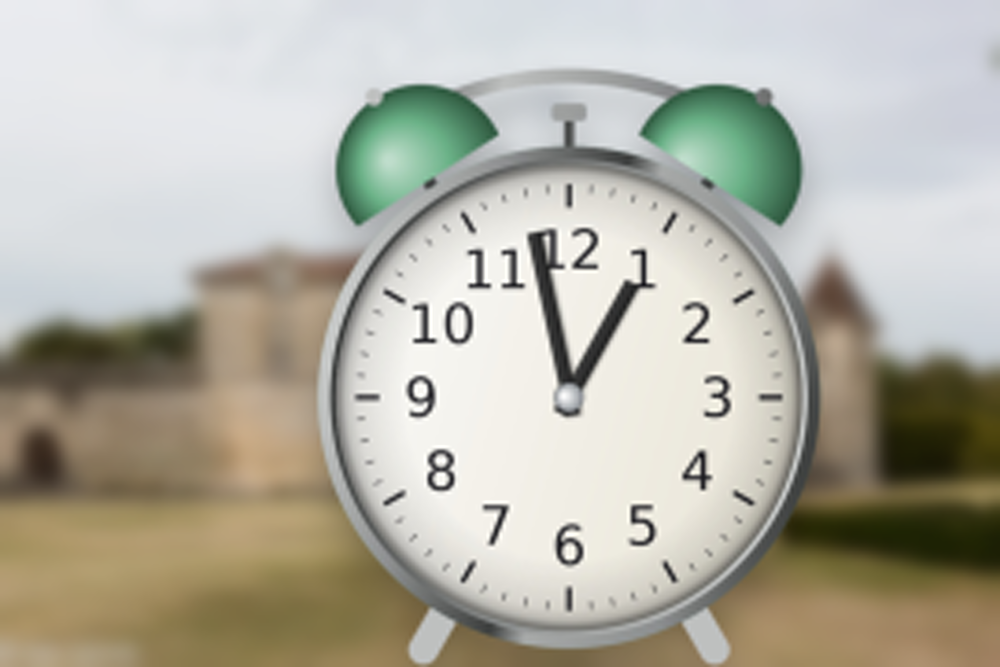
12:58
